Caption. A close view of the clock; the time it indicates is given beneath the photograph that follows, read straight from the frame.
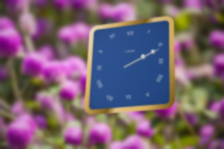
2:11
